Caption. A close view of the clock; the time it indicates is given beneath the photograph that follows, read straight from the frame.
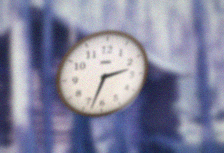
2:33
